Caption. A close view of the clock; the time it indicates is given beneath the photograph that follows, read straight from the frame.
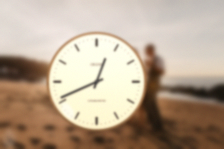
12:41
